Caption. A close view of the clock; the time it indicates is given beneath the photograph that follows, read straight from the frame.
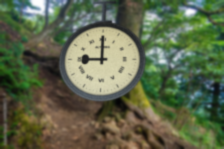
9:00
